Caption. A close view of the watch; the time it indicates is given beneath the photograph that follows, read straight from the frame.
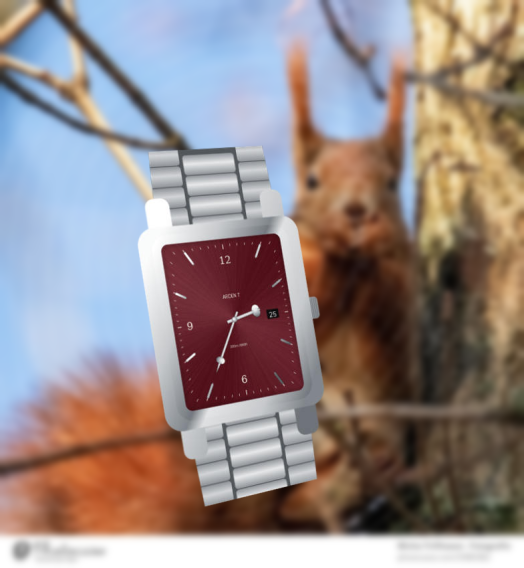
2:35
